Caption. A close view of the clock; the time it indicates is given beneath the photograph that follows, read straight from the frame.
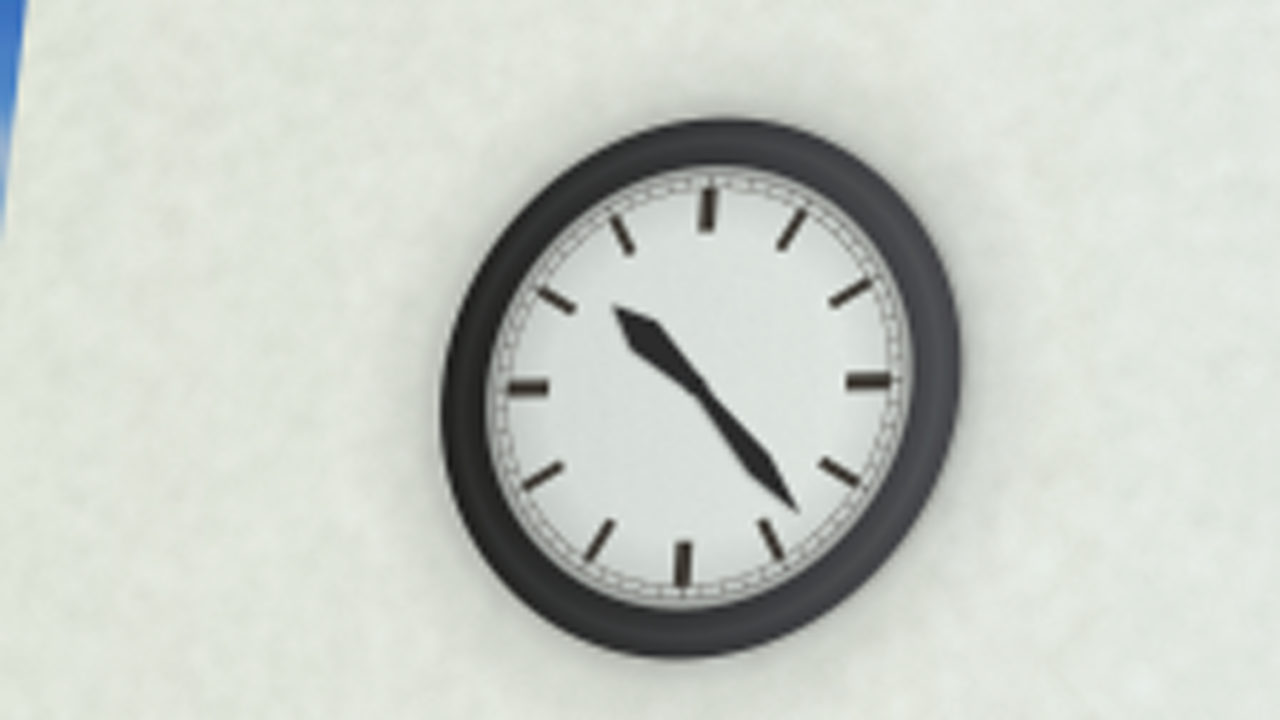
10:23
